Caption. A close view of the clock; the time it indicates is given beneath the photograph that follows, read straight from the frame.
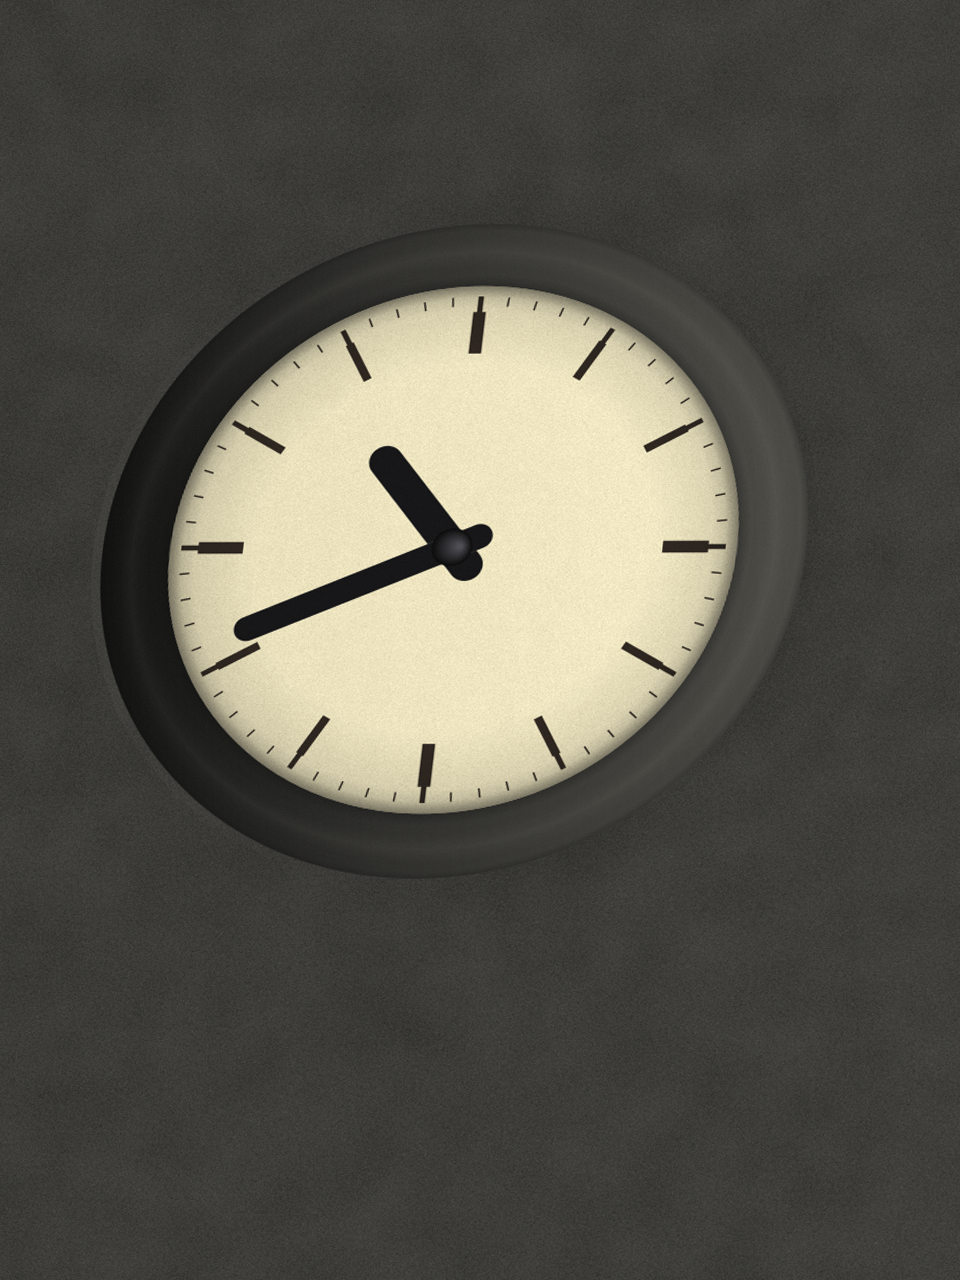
10:41
